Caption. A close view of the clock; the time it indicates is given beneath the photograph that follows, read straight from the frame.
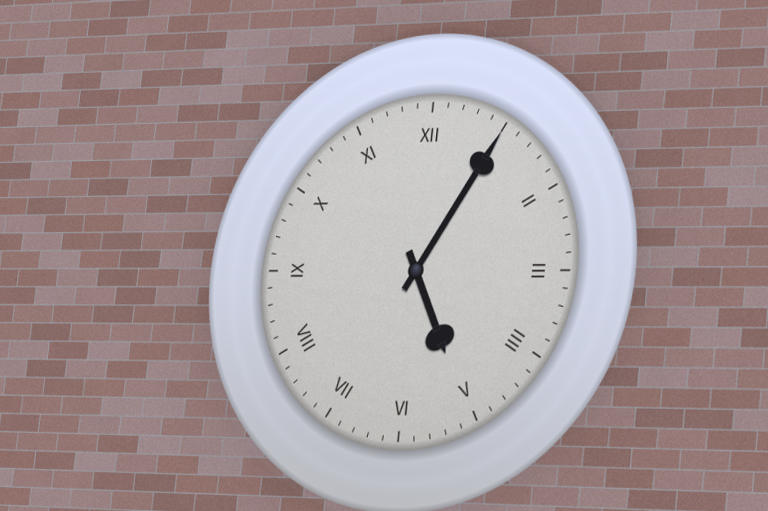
5:05
